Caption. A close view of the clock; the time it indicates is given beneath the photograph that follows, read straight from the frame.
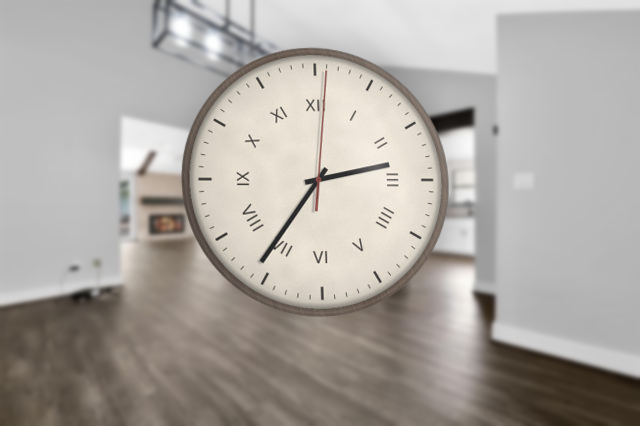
2:36:01
